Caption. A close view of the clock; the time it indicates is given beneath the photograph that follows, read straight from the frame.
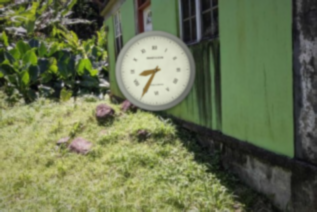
8:35
